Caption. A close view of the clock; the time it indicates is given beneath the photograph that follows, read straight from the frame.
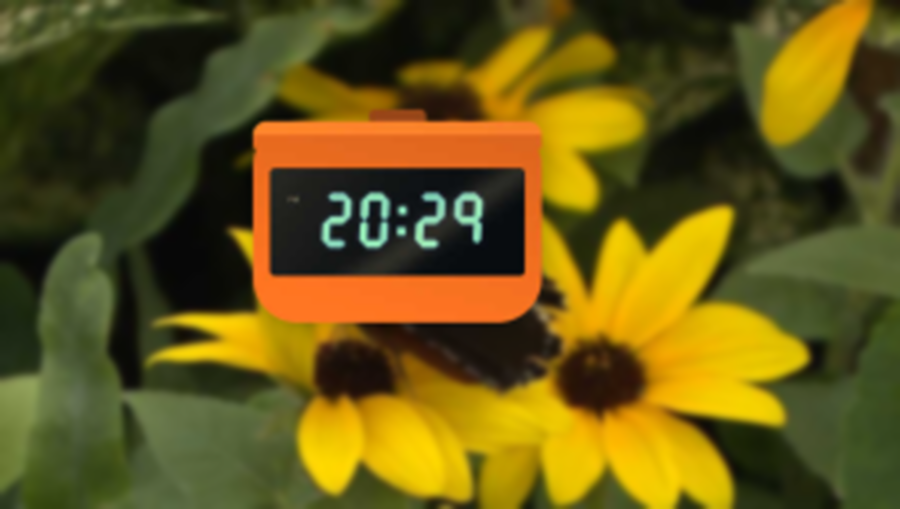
20:29
